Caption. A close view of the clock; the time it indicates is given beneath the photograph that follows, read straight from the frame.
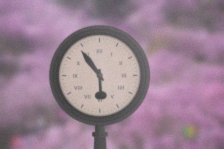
5:54
